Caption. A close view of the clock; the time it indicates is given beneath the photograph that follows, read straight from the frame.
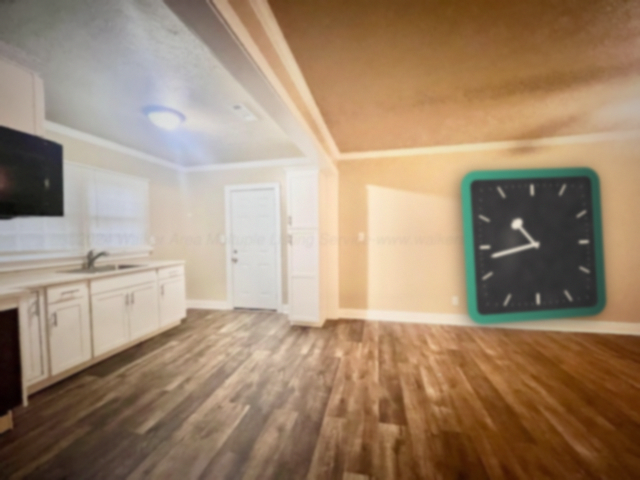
10:43
